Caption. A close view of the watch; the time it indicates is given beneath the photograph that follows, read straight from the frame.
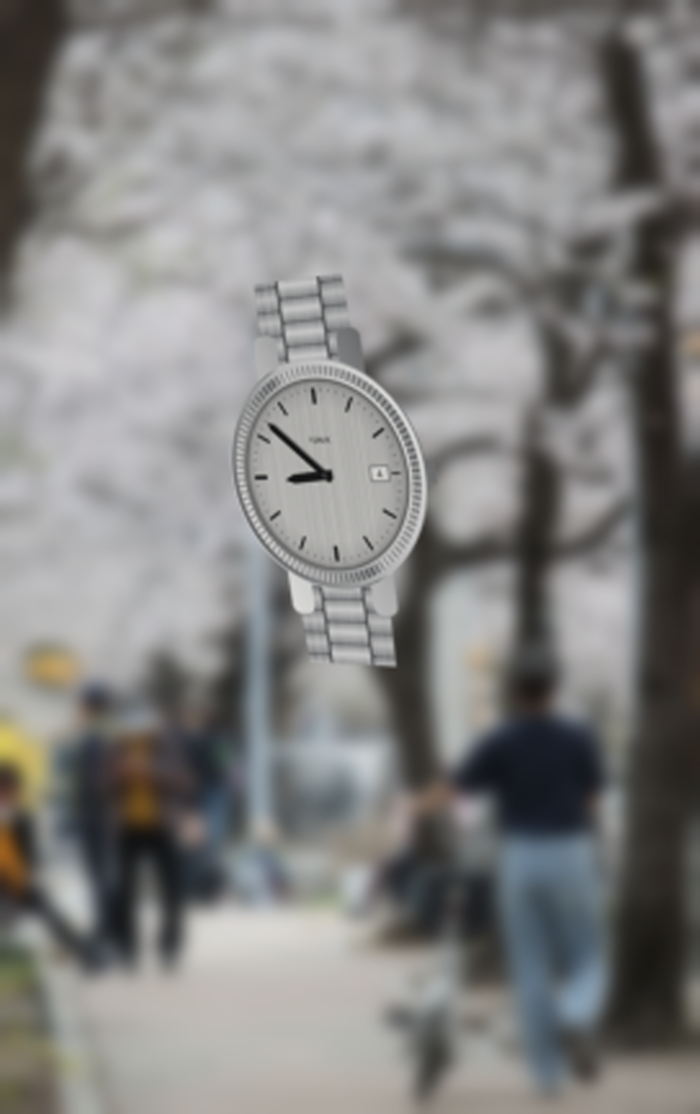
8:52
